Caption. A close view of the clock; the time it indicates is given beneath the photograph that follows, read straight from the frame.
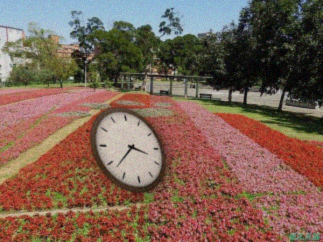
3:38
